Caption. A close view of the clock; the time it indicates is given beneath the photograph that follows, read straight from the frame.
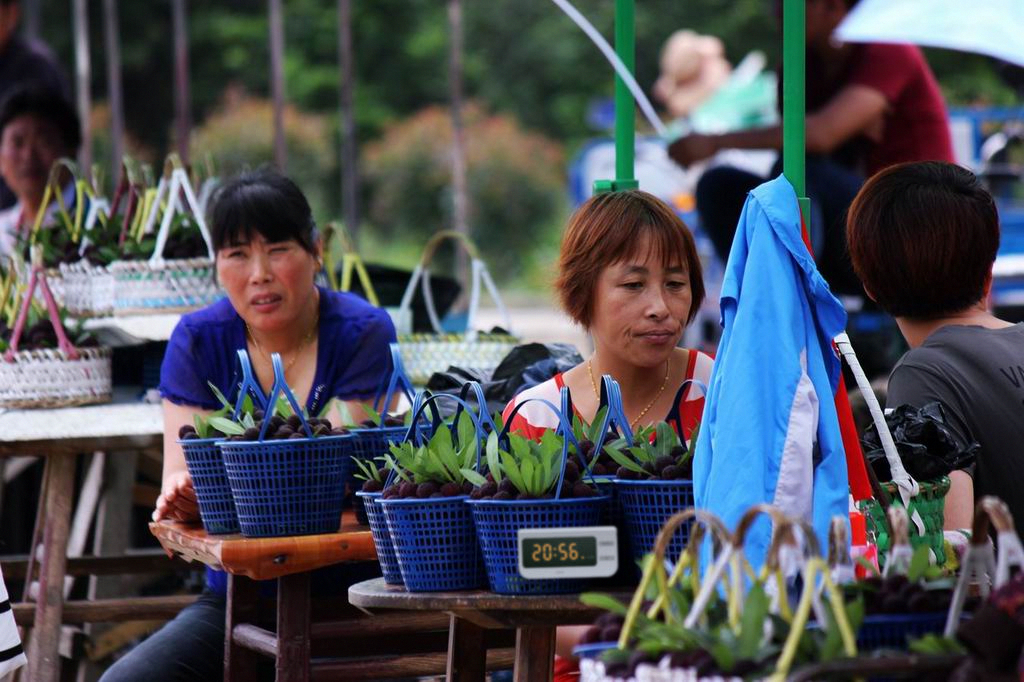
20:56
